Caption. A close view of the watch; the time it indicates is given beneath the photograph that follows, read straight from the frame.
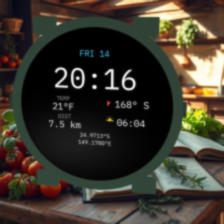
20:16
